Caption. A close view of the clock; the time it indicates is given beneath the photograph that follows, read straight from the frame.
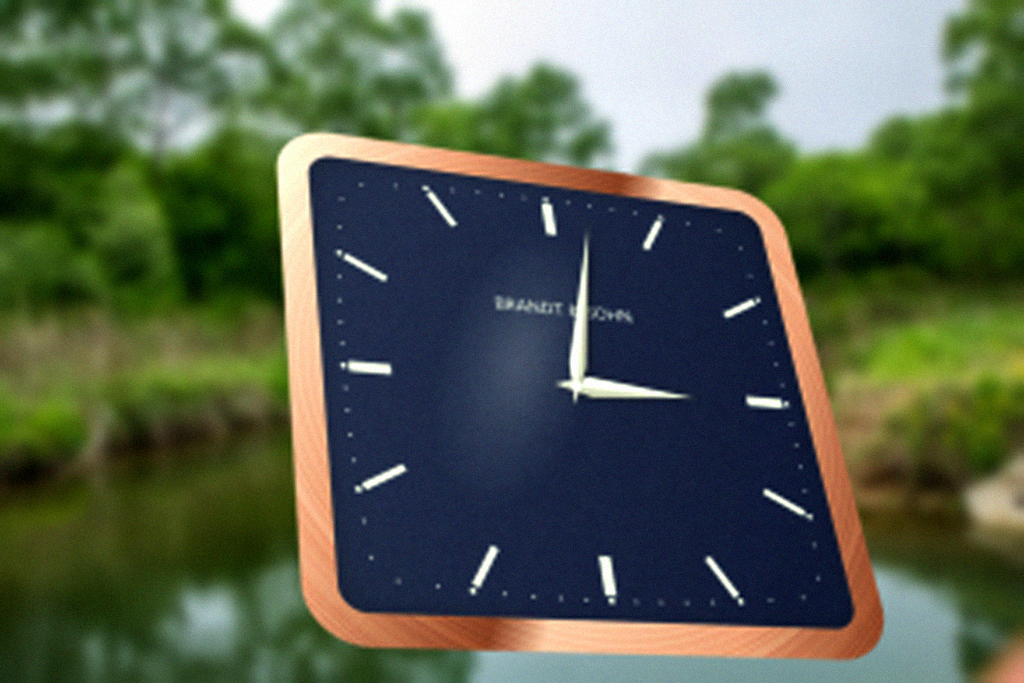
3:02
